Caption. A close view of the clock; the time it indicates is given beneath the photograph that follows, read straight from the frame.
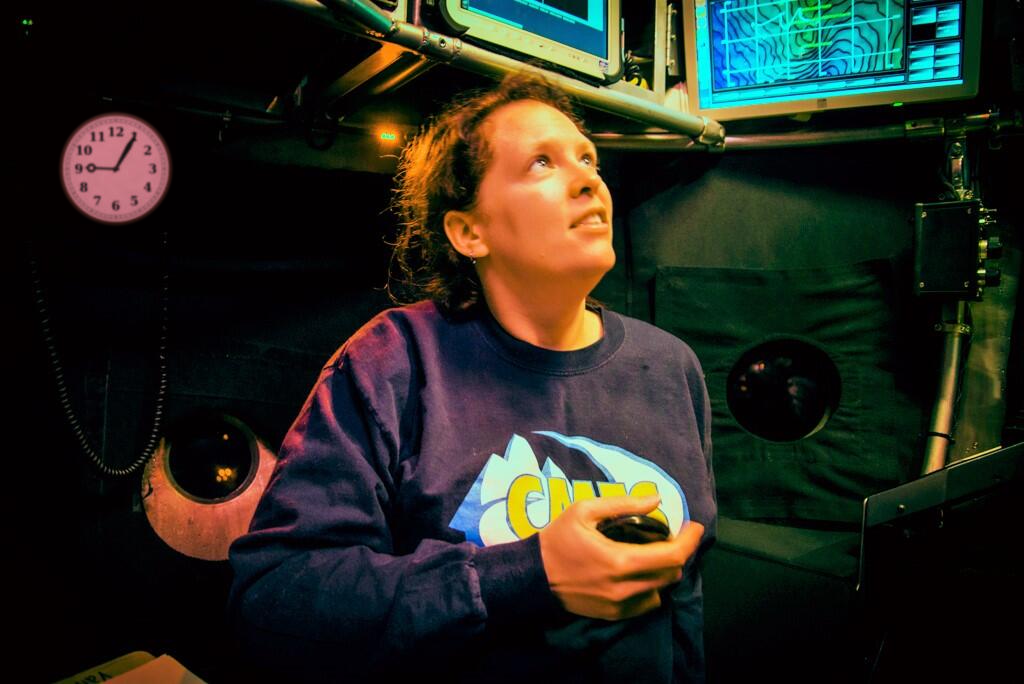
9:05
